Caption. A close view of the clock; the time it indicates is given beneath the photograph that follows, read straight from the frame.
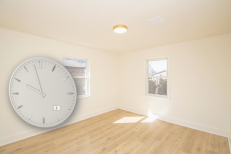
9:58
